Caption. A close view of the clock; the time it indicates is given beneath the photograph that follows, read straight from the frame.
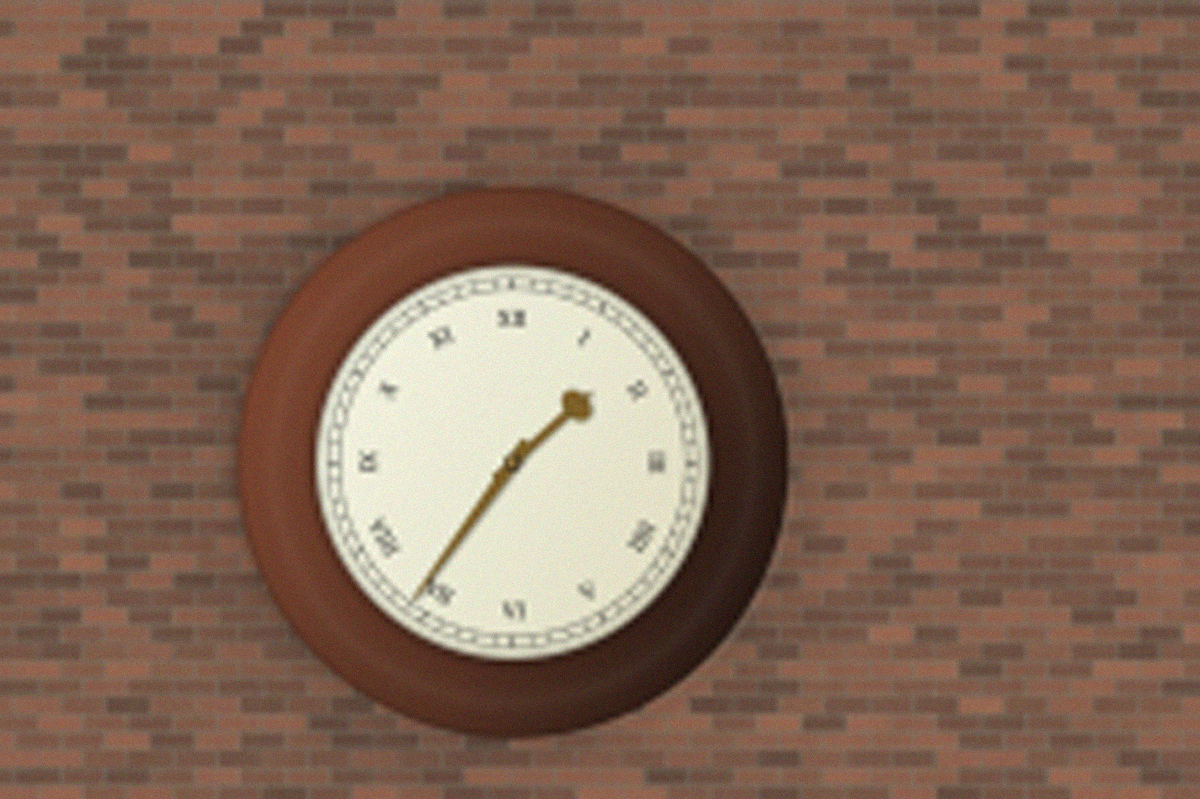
1:36
